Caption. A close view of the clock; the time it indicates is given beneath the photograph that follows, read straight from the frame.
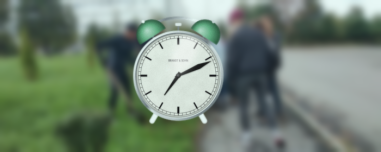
7:11
